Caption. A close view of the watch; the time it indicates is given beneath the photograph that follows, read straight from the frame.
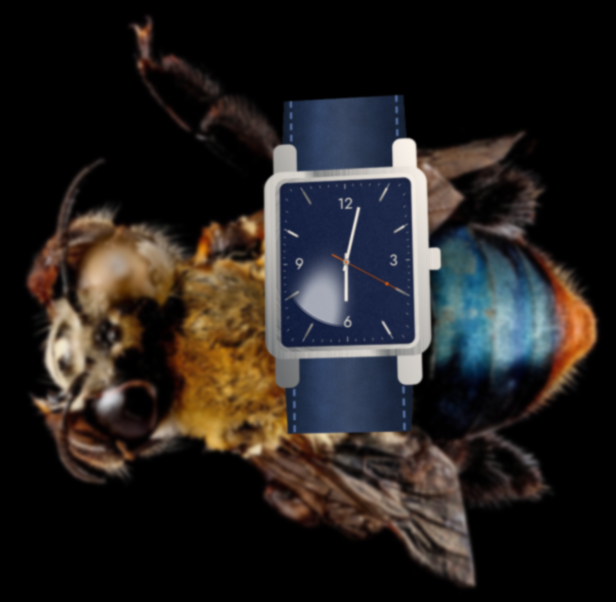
6:02:20
